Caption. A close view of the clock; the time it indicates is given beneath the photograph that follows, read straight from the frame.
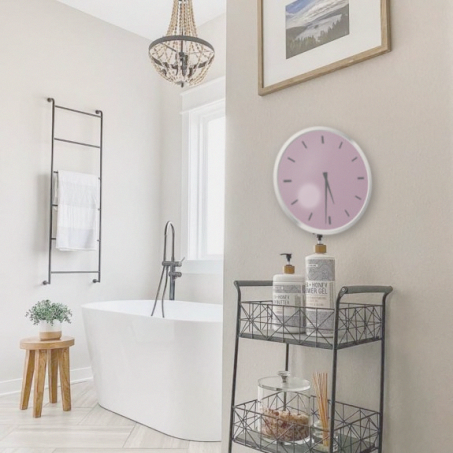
5:31
